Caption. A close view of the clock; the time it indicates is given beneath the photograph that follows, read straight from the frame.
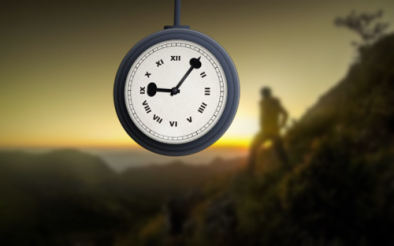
9:06
